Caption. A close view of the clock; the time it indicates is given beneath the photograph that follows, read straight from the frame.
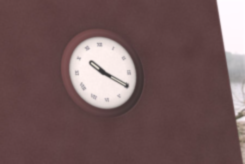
10:20
